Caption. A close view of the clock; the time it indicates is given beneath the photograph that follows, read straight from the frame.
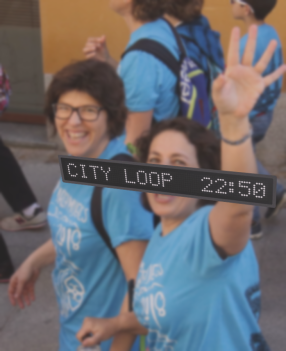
22:50
